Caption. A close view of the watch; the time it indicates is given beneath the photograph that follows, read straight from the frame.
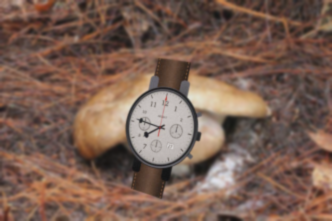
7:46
